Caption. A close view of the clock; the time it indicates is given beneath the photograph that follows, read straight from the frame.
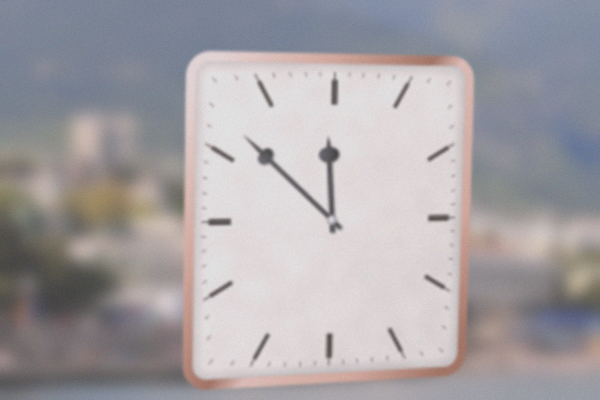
11:52
